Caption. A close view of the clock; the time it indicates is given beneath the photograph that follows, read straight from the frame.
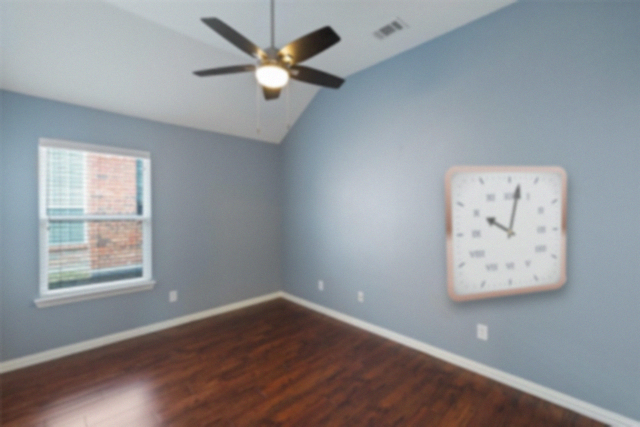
10:02
